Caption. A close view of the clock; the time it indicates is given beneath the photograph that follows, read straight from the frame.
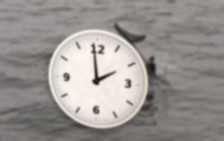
1:59
